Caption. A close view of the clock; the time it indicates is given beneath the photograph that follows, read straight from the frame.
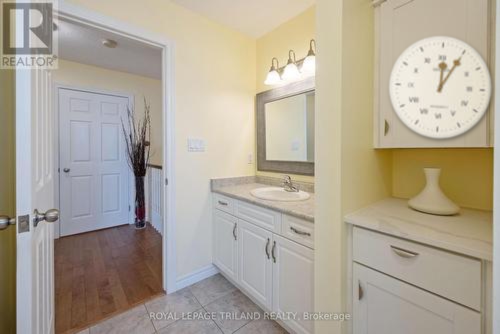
12:05
